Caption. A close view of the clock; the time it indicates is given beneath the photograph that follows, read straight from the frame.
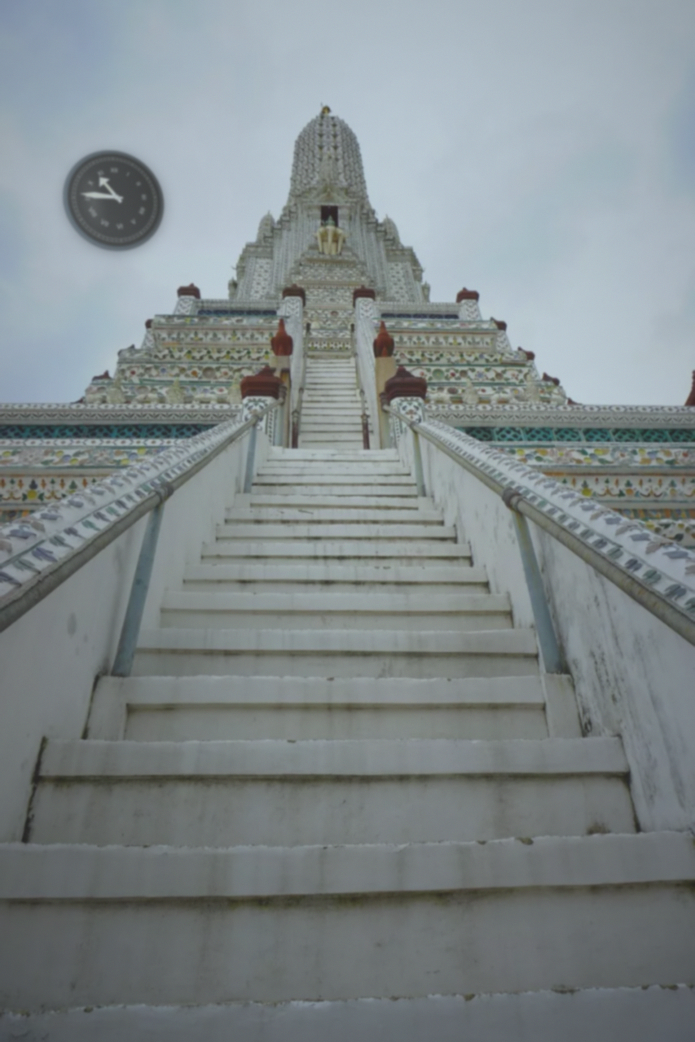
10:46
